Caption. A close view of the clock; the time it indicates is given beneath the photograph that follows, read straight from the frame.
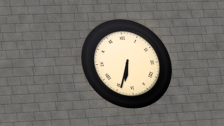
6:34
